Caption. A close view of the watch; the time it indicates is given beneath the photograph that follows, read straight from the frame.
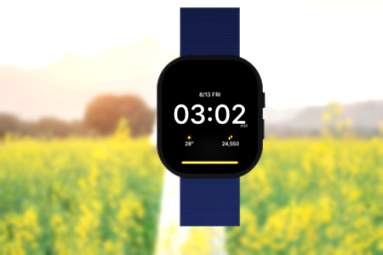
3:02
